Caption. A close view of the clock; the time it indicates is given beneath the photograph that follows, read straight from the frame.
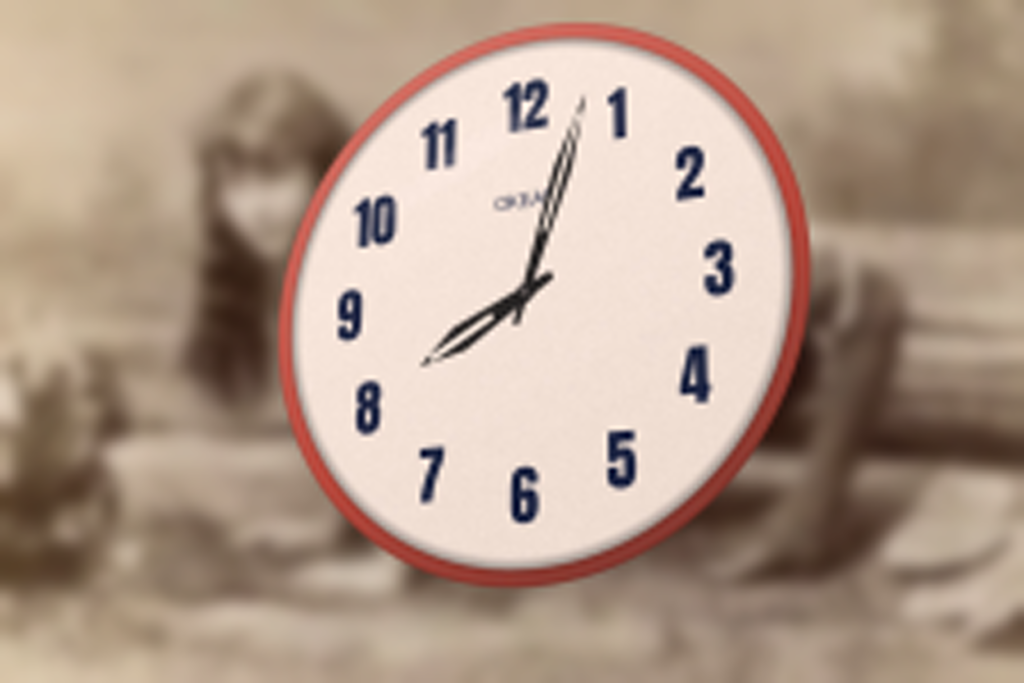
8:03
